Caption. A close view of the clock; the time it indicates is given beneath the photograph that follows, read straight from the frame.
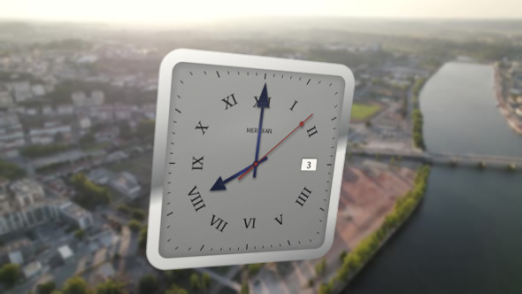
8:00:08
